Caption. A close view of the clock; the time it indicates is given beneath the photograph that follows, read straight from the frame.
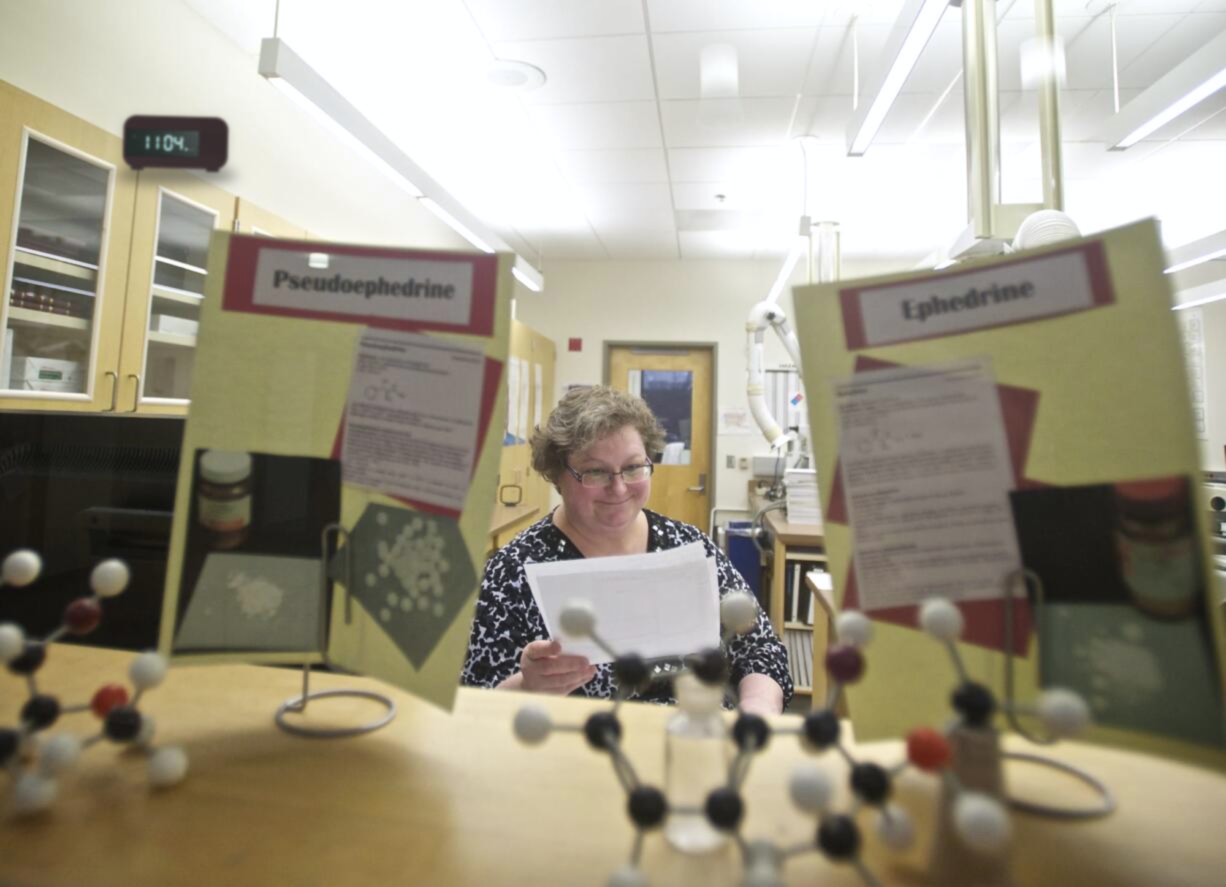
11:04
